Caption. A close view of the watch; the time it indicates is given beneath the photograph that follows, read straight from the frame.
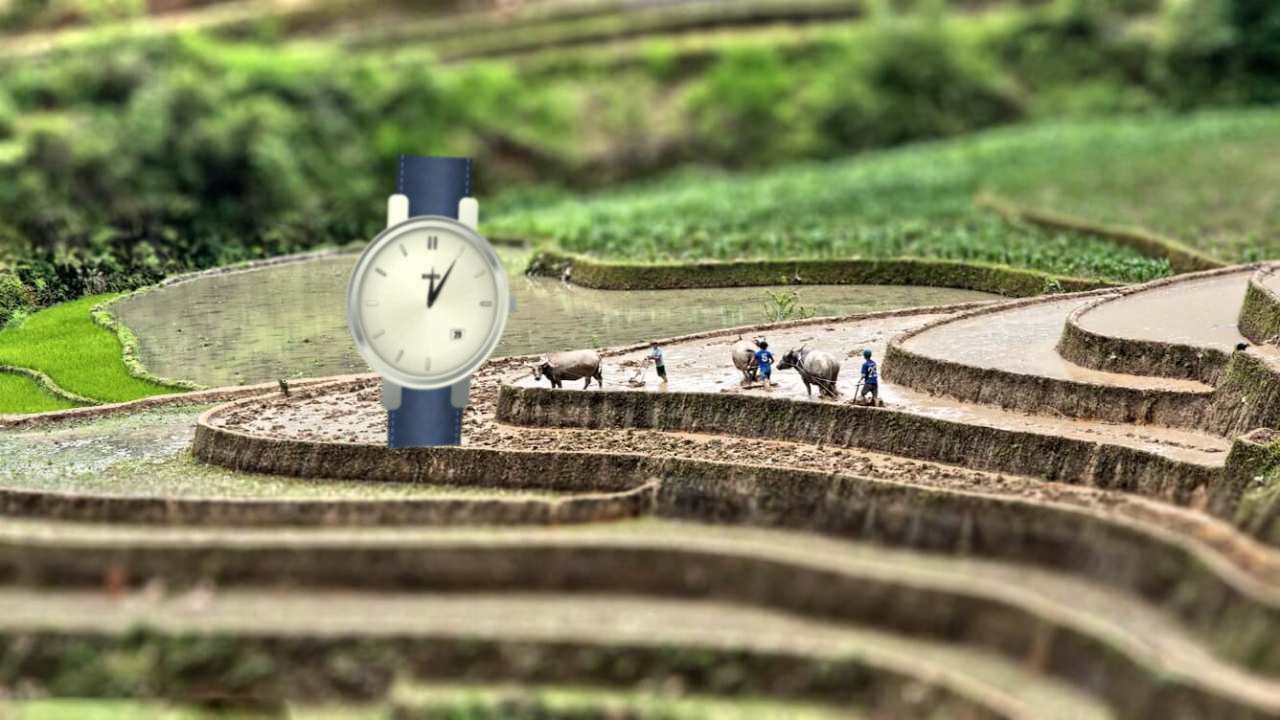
12:05
